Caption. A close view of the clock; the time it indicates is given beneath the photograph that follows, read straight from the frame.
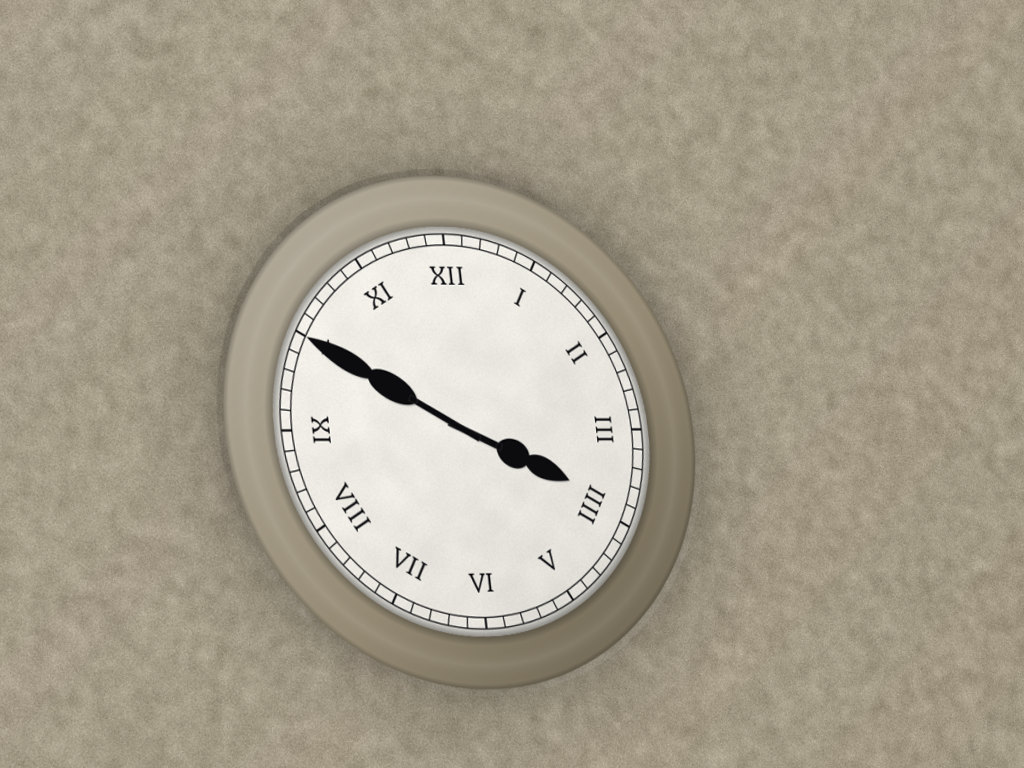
3:50
